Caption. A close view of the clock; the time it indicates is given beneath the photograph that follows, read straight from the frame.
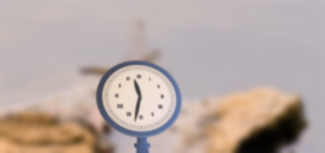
11:32
